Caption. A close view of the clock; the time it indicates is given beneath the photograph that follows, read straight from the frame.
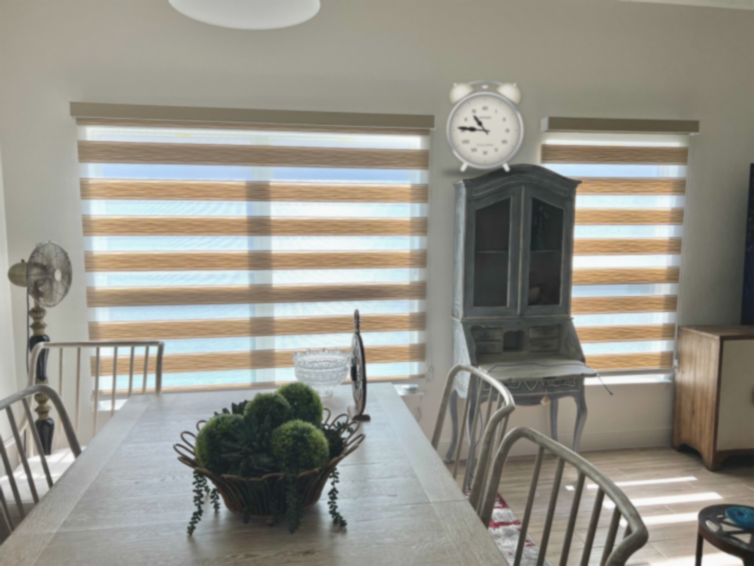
10:46
